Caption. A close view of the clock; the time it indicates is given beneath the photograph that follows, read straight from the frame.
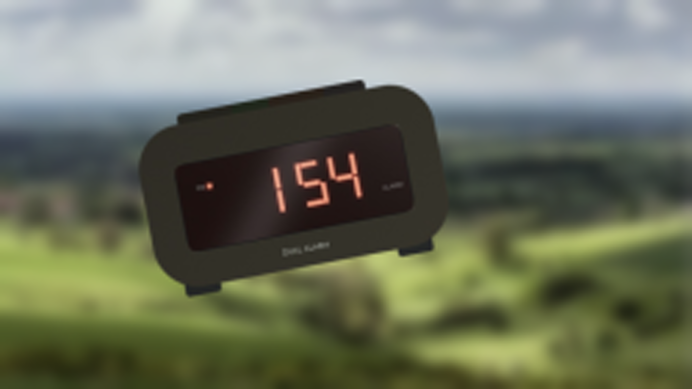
1:54
